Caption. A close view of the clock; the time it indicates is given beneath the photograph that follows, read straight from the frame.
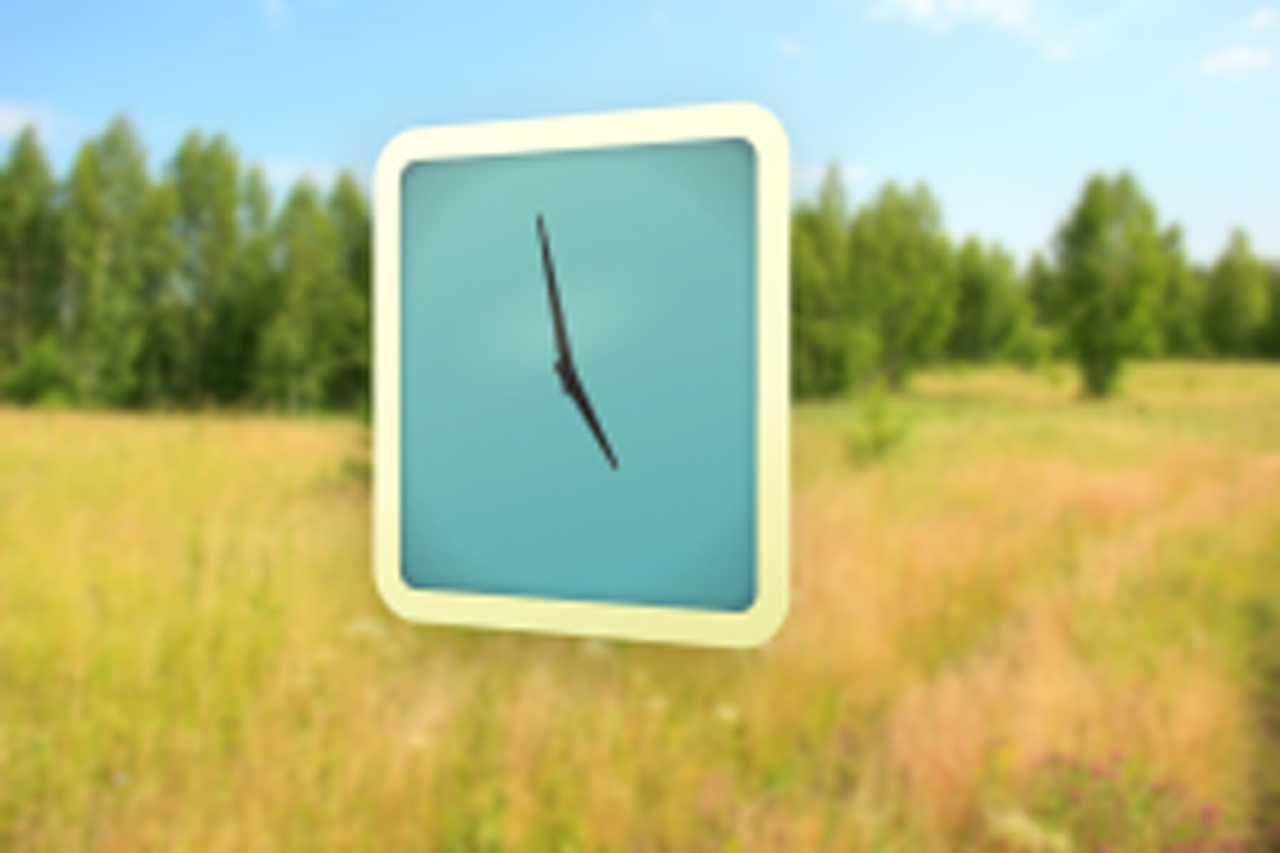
4:58
